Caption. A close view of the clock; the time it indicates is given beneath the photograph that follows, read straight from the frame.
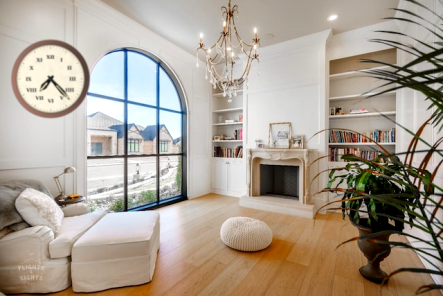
7:23
